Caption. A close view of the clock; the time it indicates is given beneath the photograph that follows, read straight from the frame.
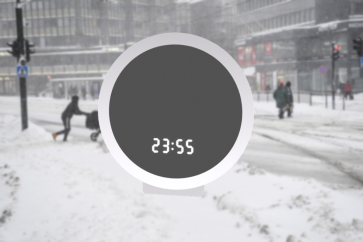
23:55
